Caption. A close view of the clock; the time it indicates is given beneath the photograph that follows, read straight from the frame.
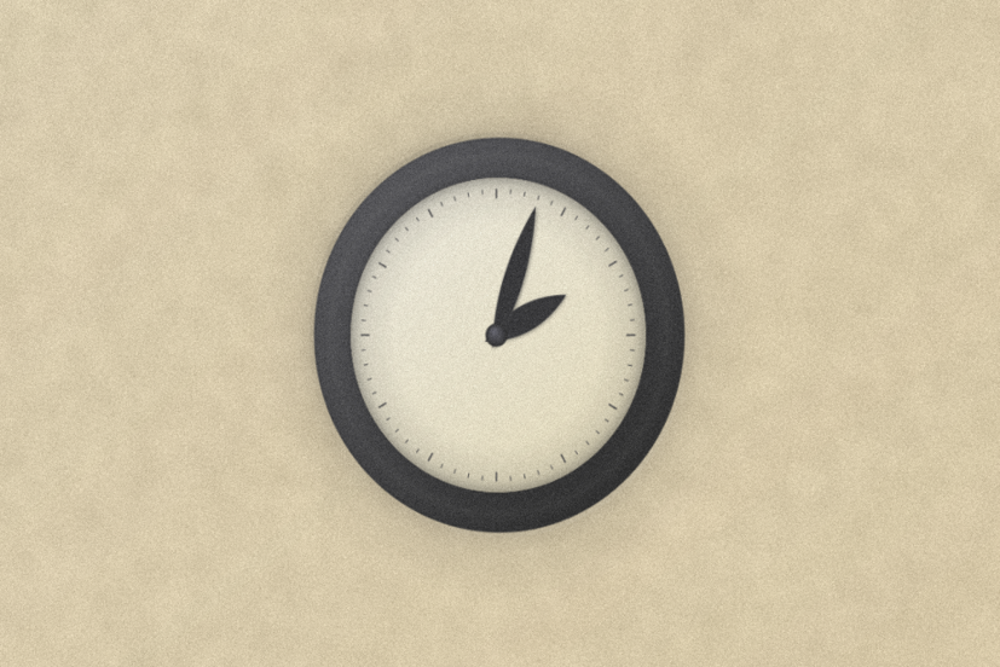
2:03
